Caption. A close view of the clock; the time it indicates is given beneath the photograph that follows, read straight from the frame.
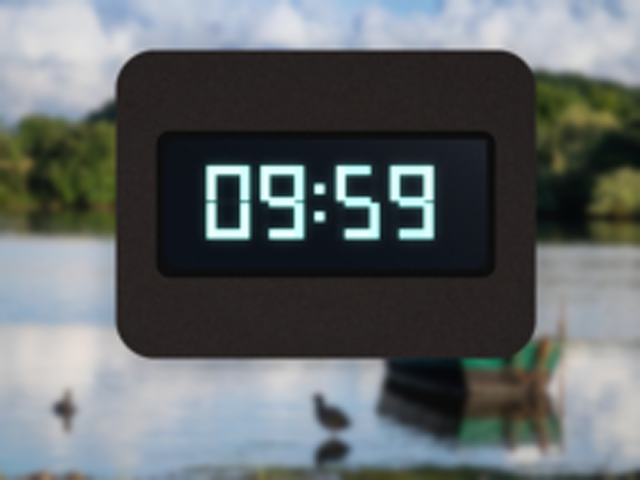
9:59
